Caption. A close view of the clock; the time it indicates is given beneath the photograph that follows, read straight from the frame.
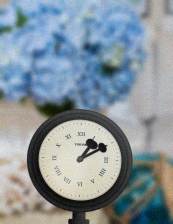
1:10
